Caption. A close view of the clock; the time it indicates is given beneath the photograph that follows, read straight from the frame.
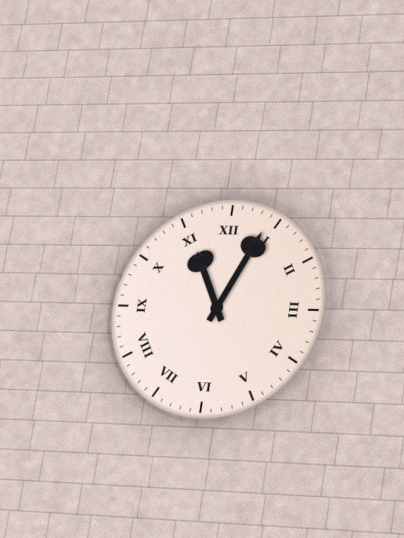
11:04
